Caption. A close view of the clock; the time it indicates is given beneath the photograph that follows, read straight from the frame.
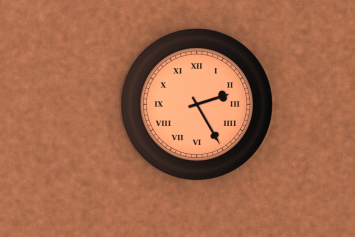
2:25
